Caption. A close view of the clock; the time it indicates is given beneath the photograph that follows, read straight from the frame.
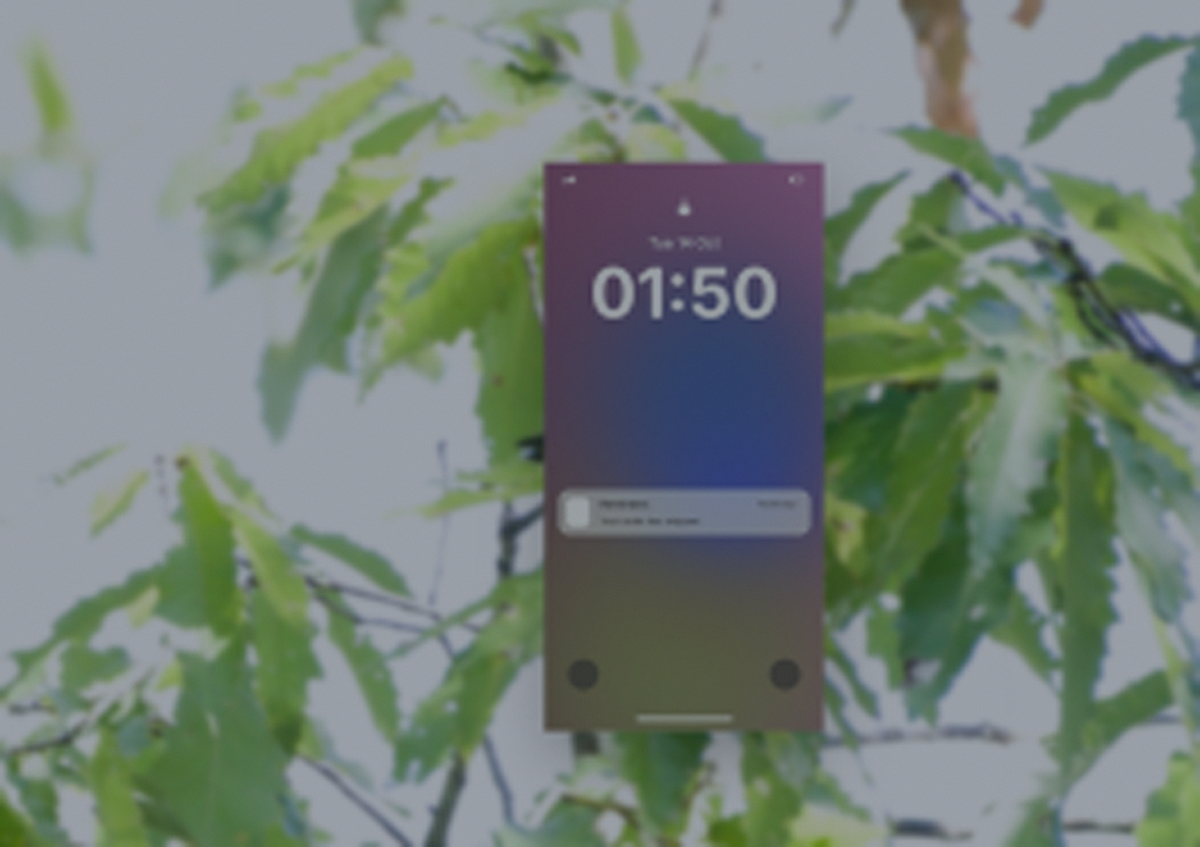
1:50
